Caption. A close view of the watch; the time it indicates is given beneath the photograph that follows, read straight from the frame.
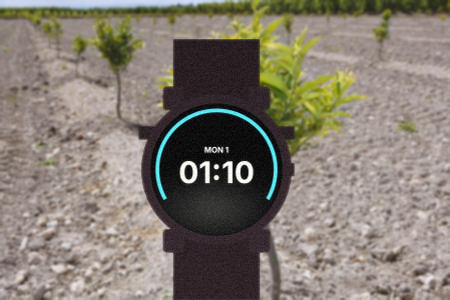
1:10
